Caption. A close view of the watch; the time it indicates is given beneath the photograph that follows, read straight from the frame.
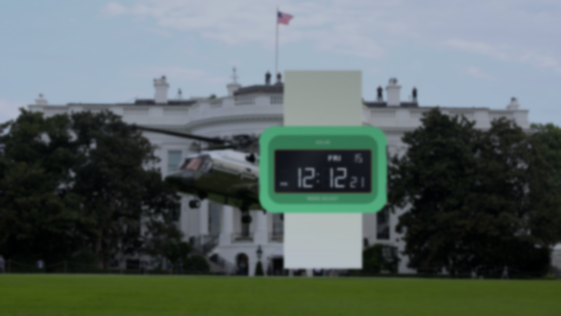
12:12
